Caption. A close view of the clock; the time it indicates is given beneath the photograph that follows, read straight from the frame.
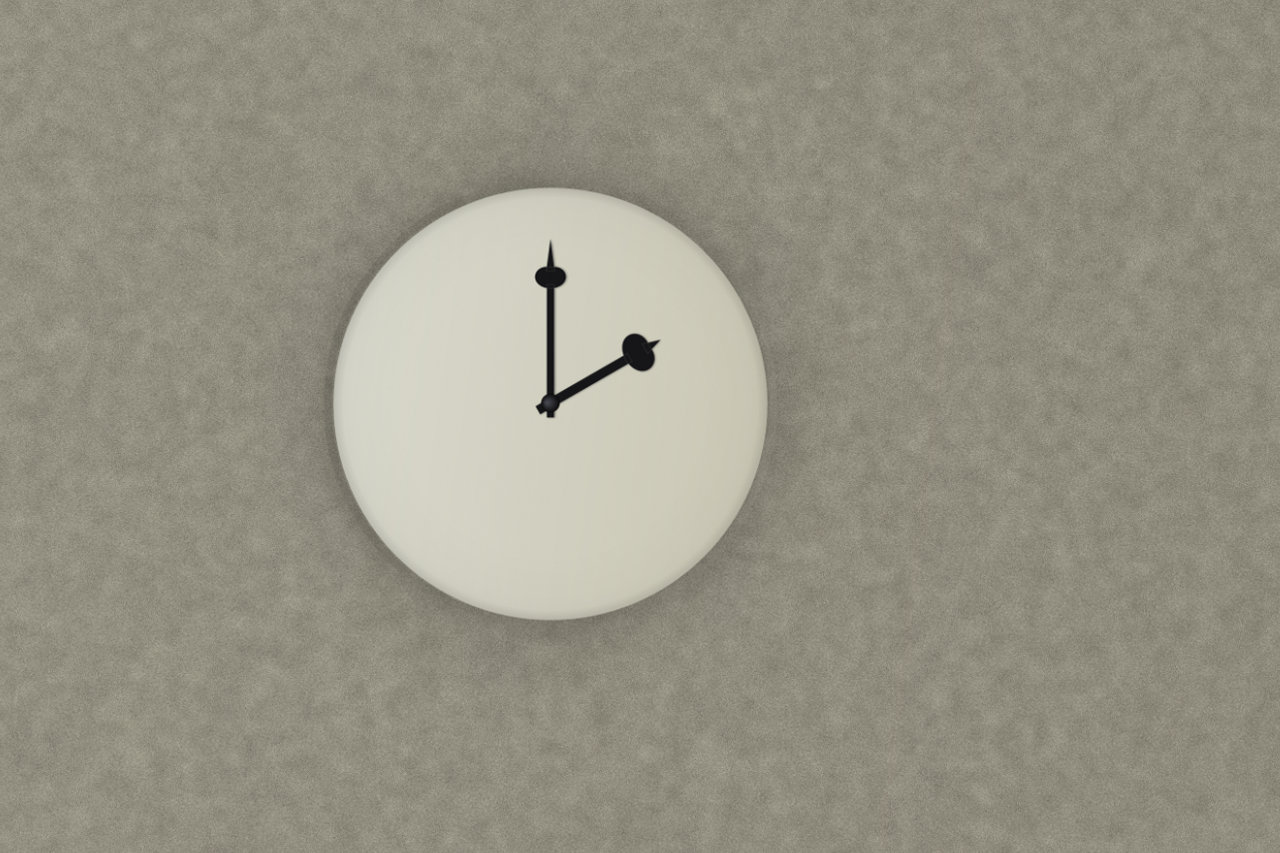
2:00
